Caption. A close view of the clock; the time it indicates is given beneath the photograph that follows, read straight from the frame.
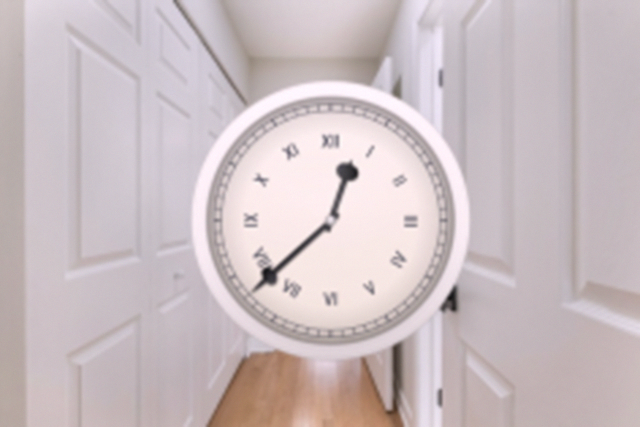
12:38
